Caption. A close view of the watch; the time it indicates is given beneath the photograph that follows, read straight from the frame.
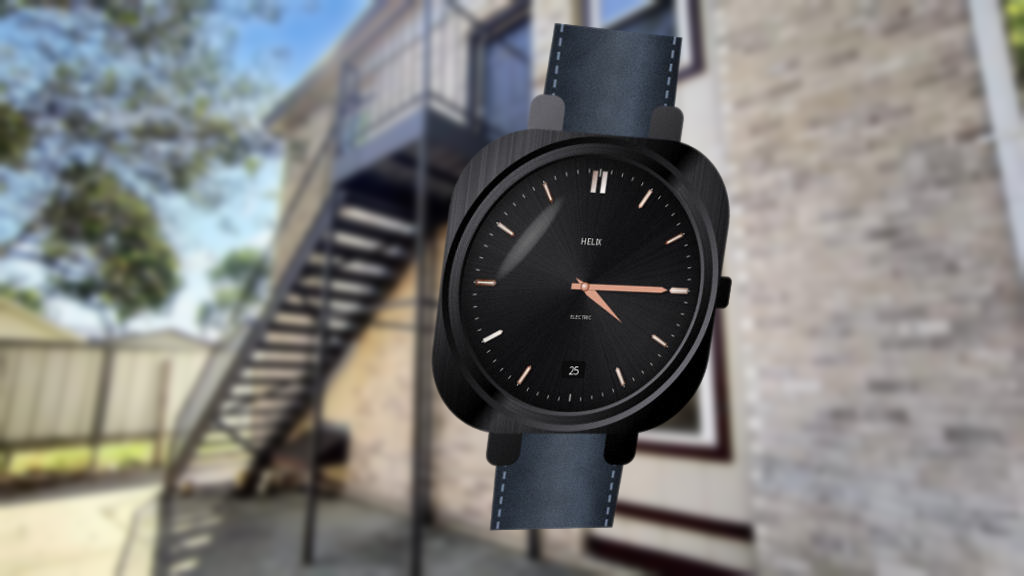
4:15
